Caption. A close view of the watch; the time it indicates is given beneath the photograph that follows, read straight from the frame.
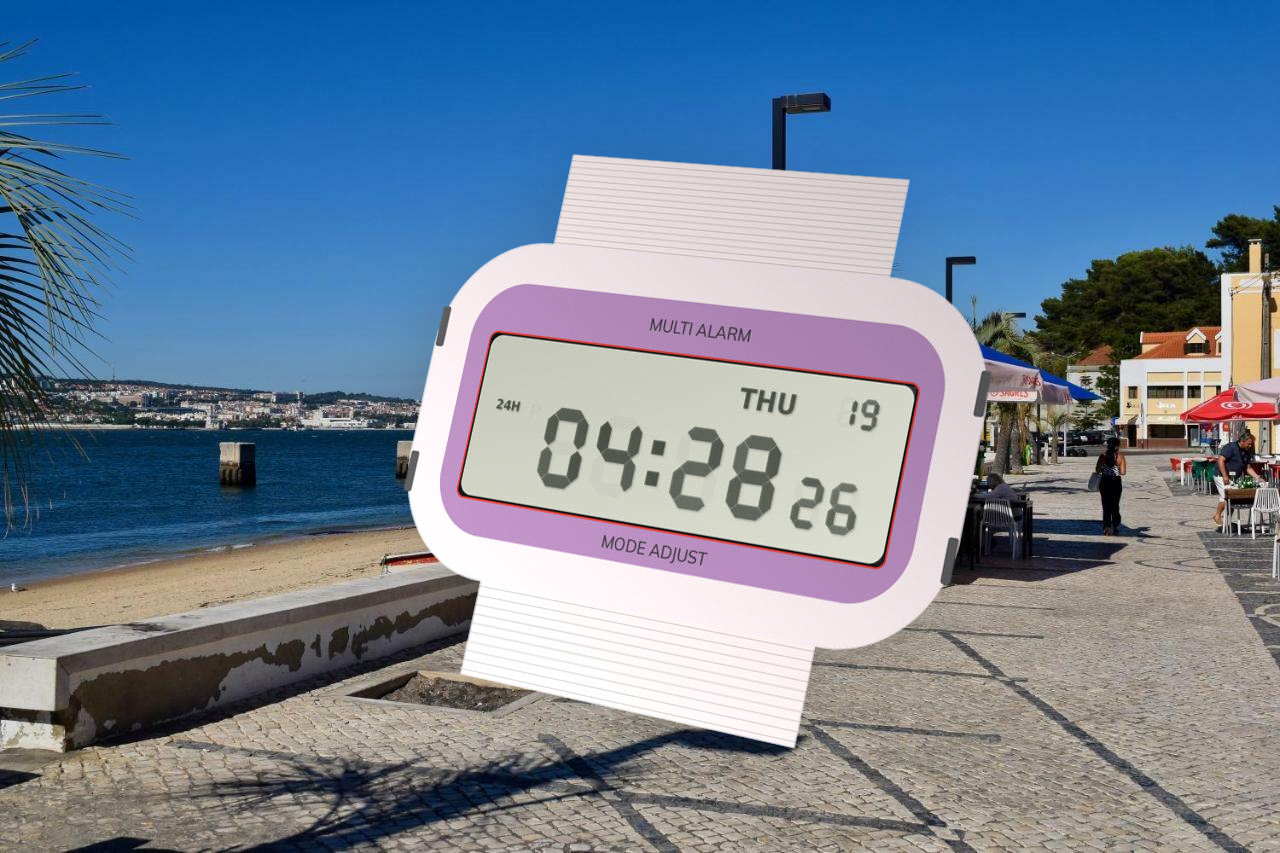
4:28:26
